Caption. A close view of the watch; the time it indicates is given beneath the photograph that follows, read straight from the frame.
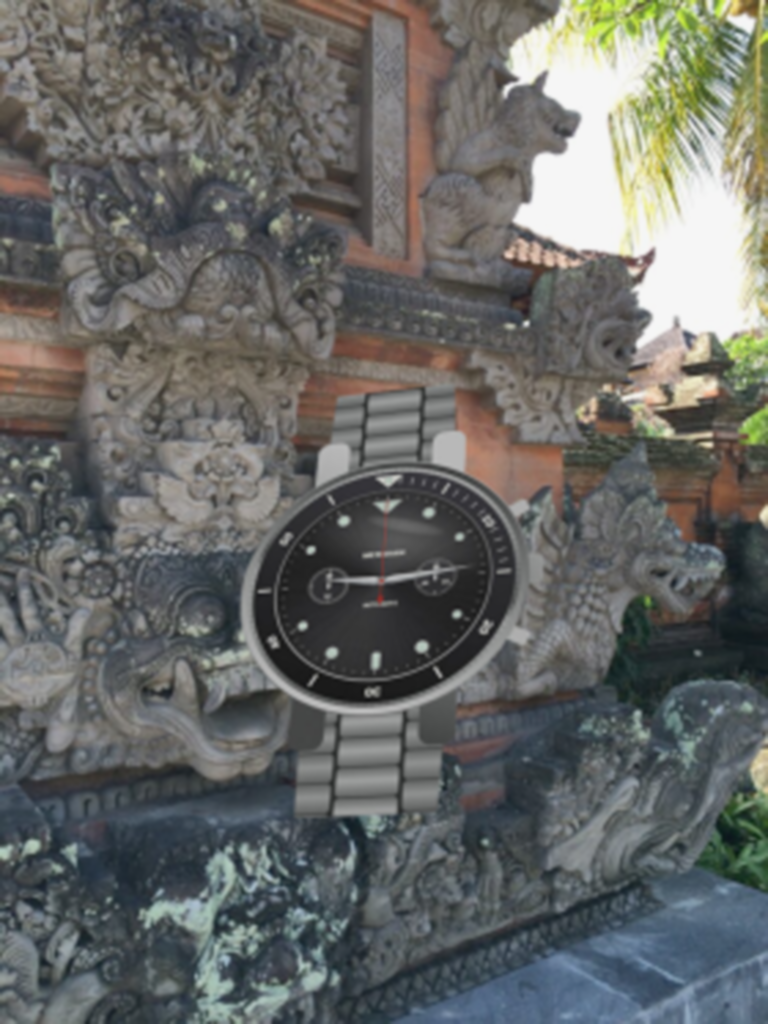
9:14
